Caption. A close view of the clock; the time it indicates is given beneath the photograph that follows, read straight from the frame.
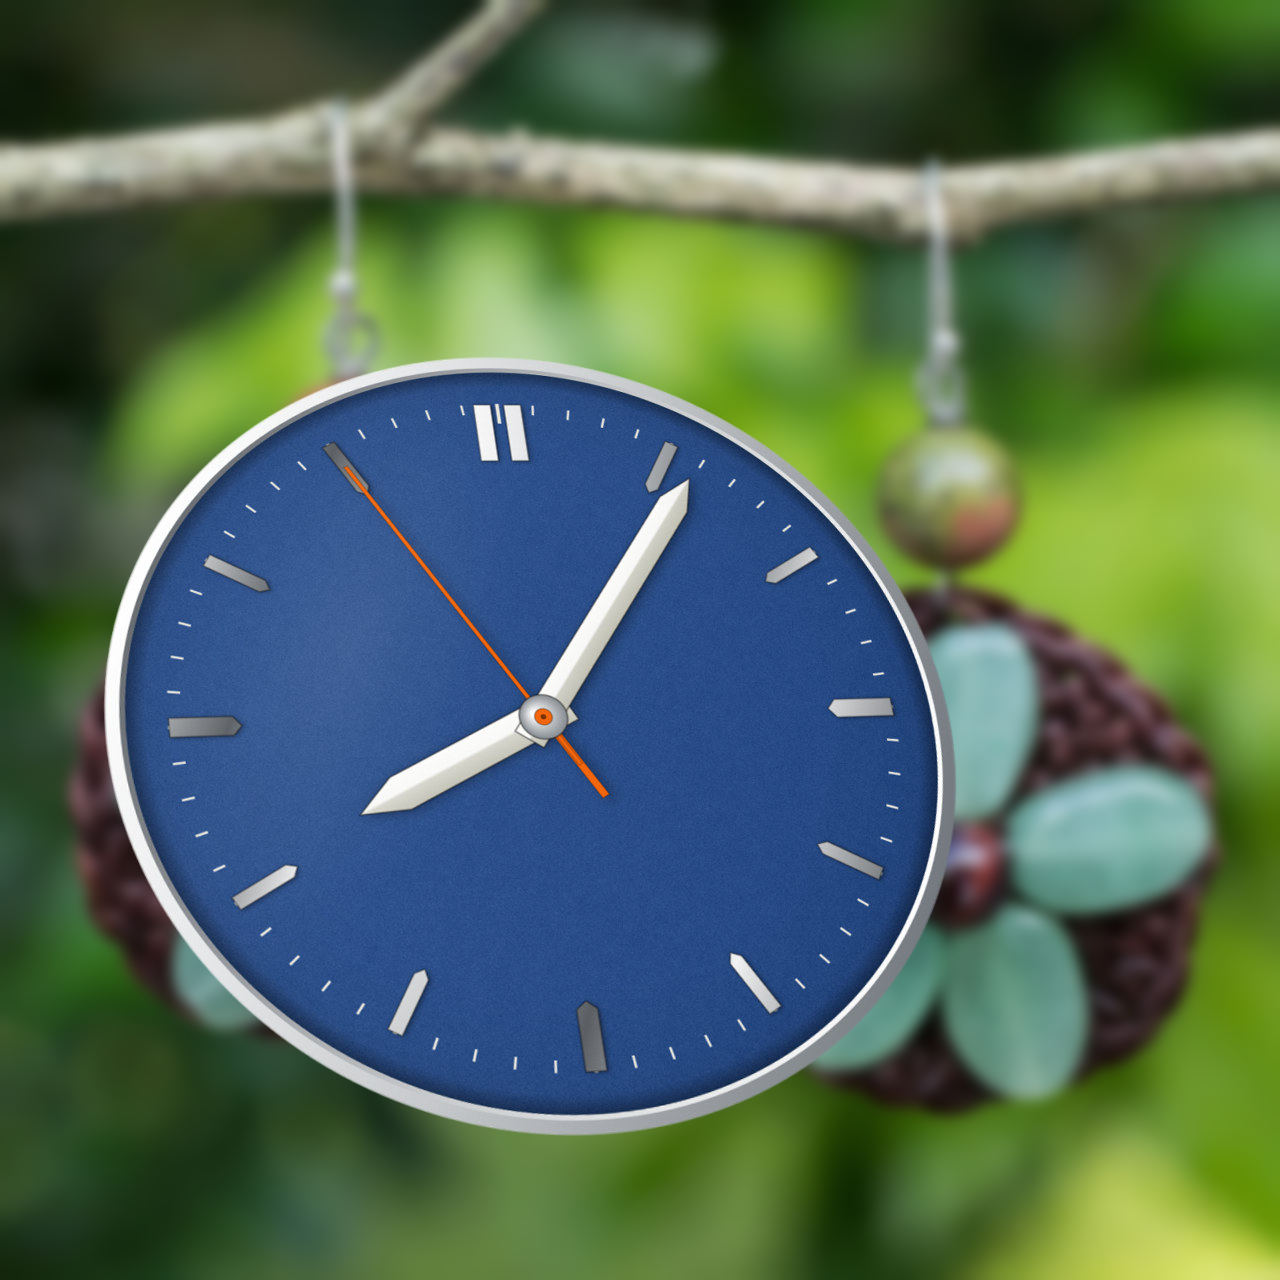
8:05:55
